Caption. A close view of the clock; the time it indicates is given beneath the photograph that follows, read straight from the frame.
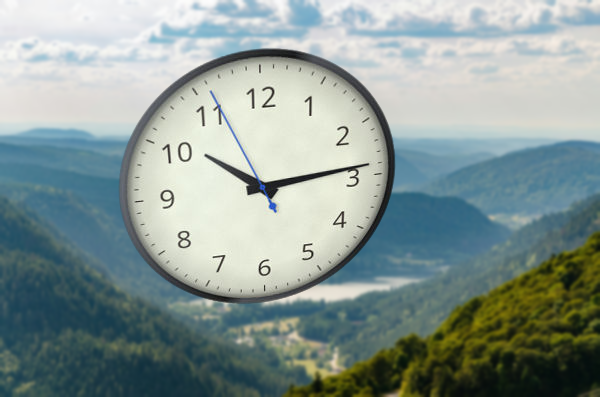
10:13:56
